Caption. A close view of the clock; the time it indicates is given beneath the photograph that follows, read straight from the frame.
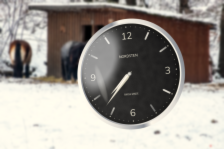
7:37
